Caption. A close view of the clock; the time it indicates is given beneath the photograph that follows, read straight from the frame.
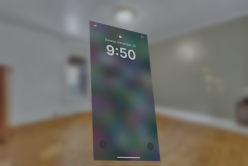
9:50
